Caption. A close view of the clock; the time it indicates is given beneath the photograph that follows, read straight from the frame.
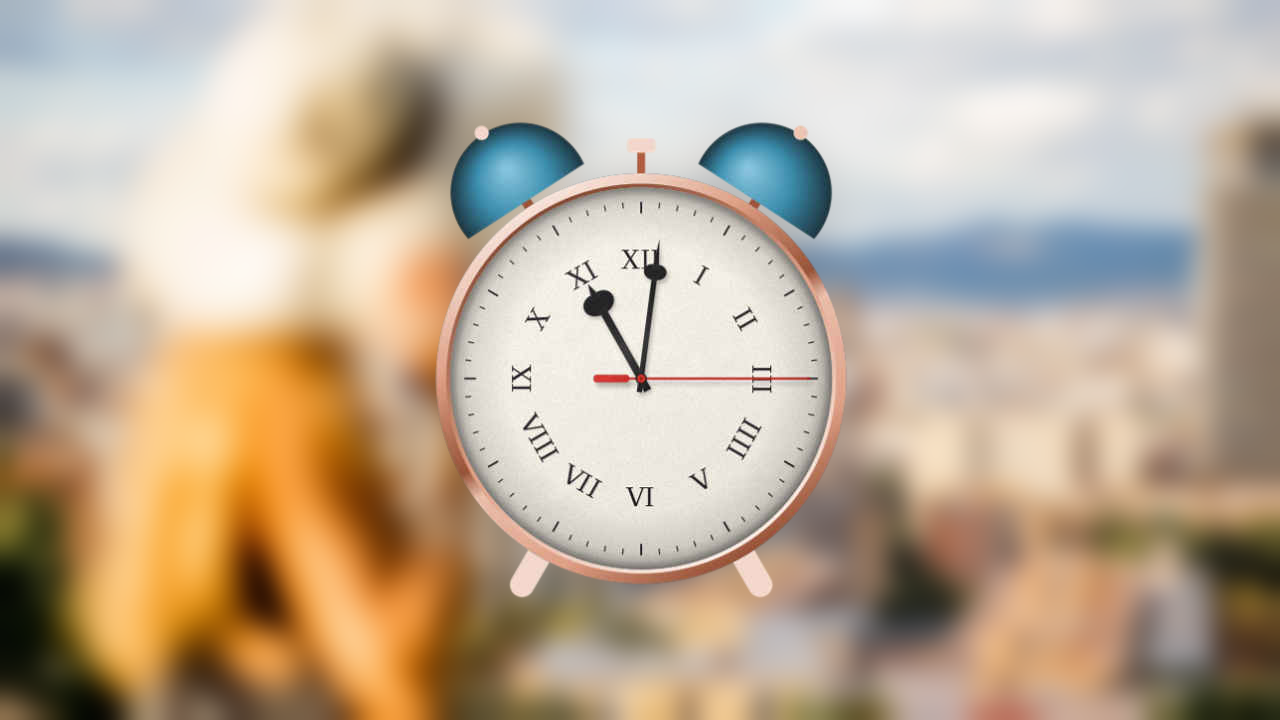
11:01:15
